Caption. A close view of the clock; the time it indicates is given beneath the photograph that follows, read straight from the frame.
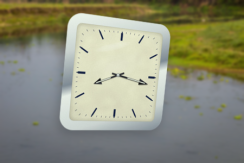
8:17
